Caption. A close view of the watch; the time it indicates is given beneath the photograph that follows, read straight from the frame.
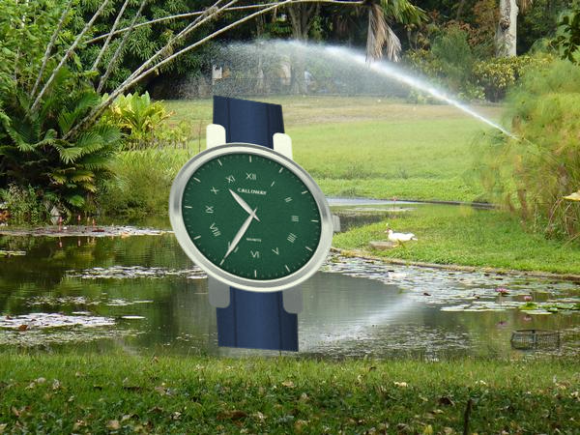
10:35
